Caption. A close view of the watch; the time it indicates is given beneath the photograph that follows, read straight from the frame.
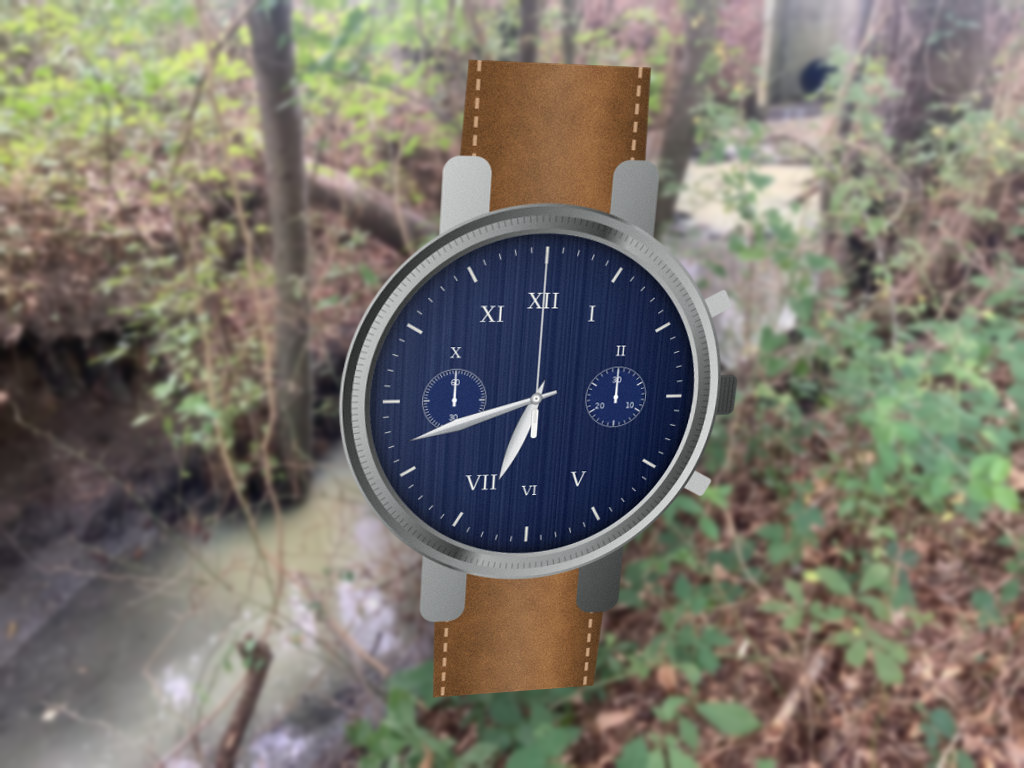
6:42
